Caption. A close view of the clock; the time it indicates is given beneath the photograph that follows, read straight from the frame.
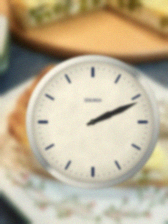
2:11
